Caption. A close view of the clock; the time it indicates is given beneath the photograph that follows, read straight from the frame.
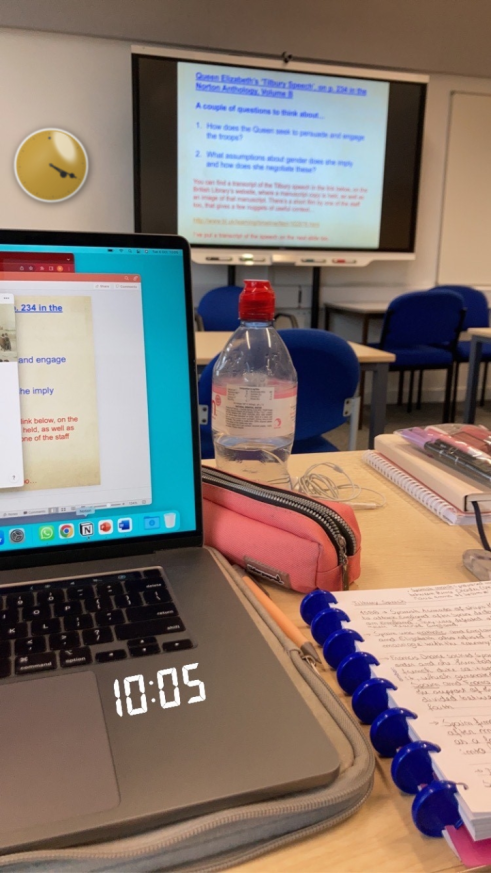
4:20
